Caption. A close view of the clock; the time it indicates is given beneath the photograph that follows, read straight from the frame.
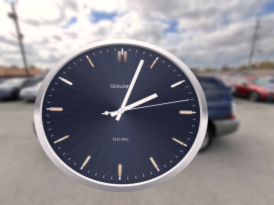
2:03:13
